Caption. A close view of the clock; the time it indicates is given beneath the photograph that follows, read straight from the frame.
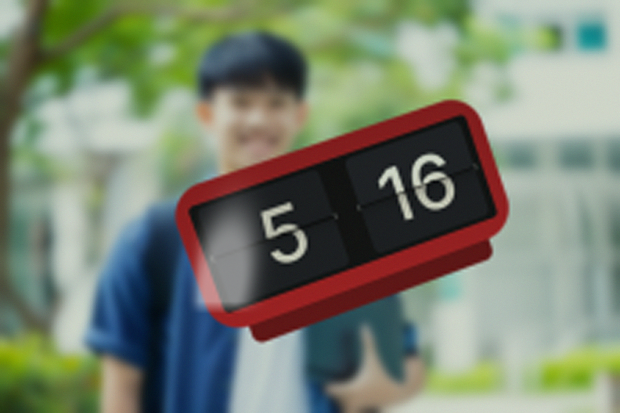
5:16
